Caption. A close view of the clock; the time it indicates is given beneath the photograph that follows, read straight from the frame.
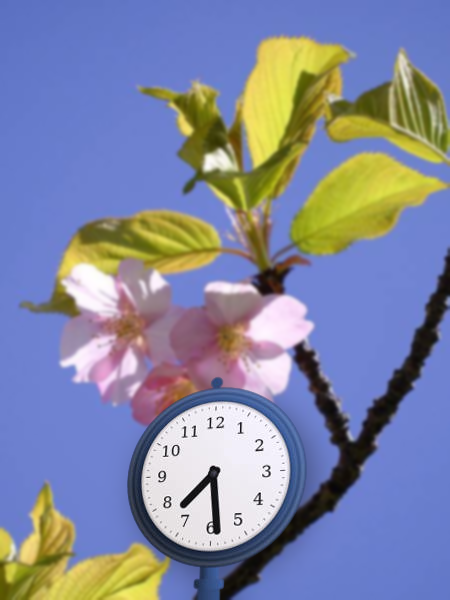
7:29
